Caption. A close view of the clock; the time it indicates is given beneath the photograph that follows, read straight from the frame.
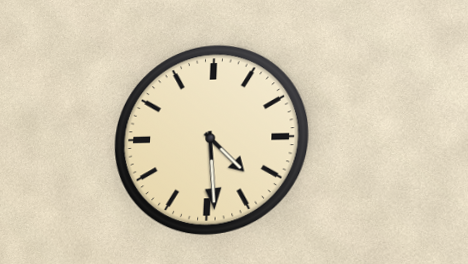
4:29
